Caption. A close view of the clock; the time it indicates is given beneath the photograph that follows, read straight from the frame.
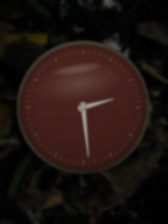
2:29
